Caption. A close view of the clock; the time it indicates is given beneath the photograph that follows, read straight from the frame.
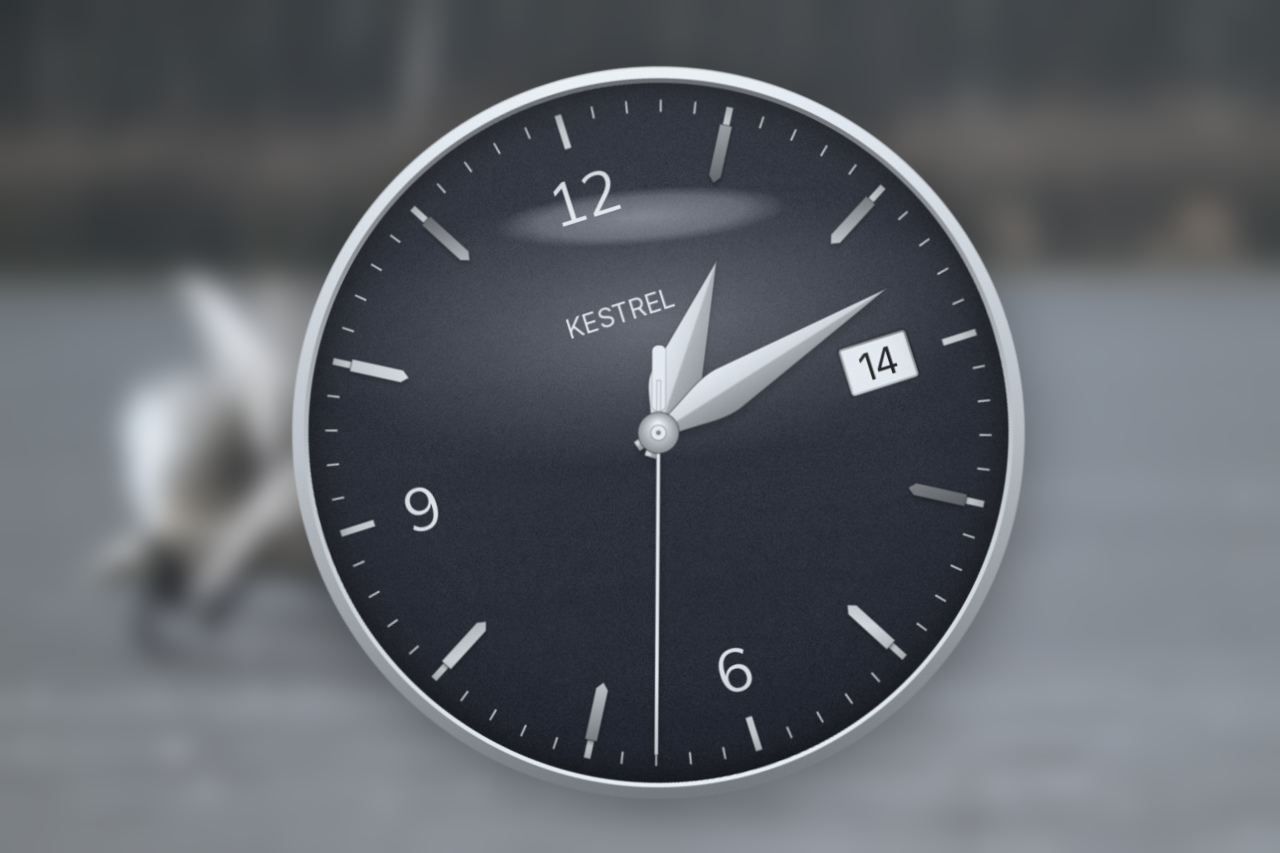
1:12:33
